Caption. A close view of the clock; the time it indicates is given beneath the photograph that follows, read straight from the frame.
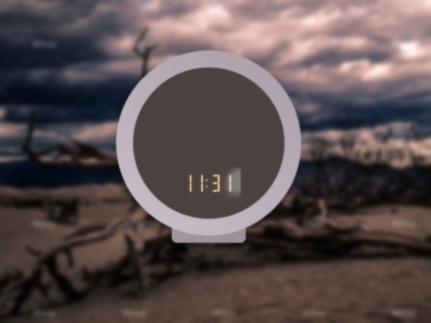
11:31
